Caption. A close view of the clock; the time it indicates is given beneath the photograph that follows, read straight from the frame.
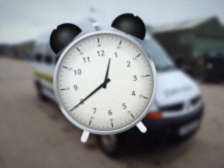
12:40
